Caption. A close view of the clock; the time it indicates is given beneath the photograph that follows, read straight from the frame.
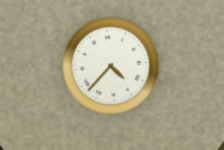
4:38
